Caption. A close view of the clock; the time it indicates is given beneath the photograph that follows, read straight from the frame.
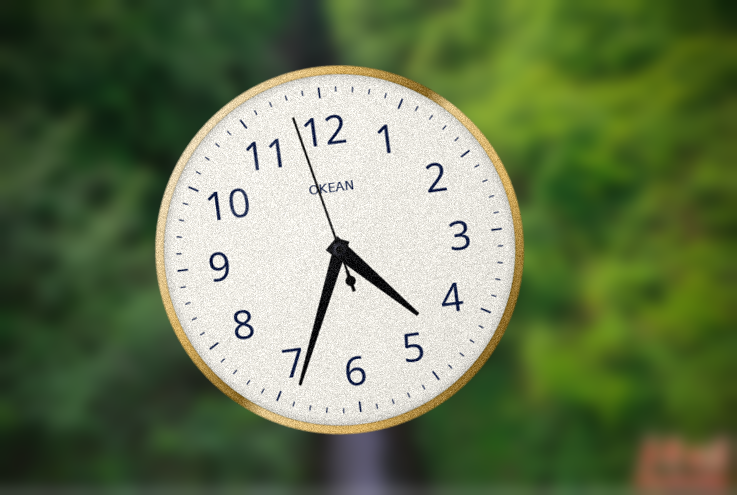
4:33:58
